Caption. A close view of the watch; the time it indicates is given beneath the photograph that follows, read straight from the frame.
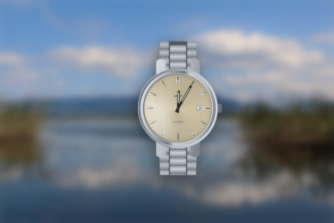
12:05
